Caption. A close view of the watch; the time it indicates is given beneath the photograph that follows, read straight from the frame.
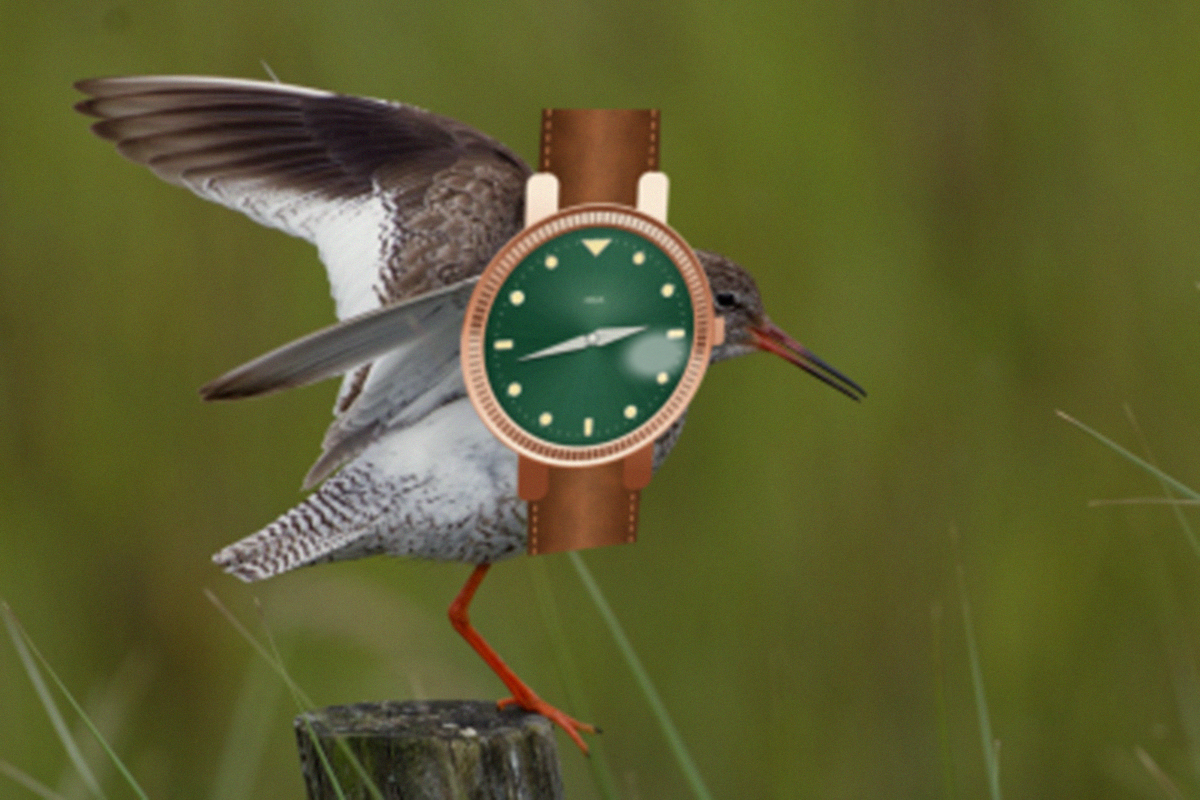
2:43
